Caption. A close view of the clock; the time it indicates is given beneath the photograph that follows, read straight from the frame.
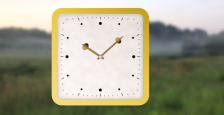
10:08
